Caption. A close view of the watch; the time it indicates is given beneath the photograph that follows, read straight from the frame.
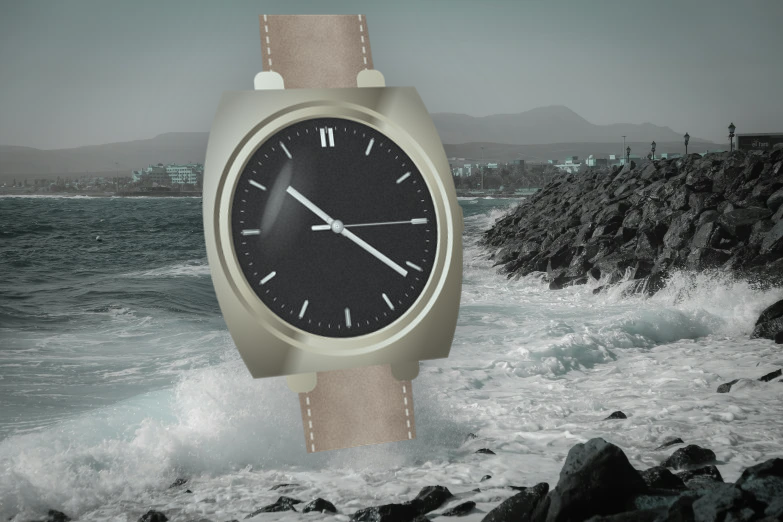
10:21:15
